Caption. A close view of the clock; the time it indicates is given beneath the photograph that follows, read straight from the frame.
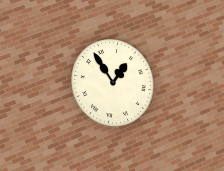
1:58
